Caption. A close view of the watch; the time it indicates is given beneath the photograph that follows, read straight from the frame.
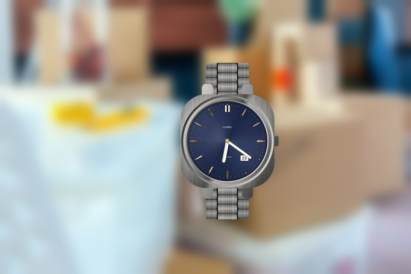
6:21
